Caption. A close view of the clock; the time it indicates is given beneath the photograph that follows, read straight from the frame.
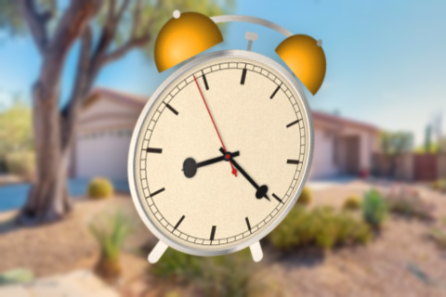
8:20:54
